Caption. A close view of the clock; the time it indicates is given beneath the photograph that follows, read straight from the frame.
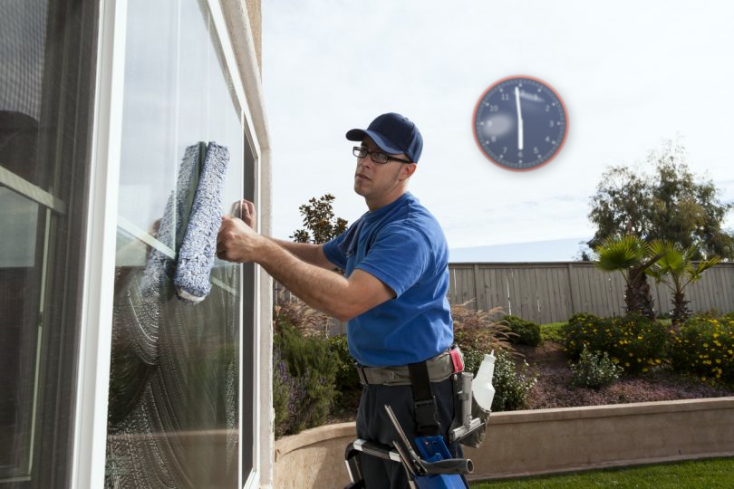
5:59
